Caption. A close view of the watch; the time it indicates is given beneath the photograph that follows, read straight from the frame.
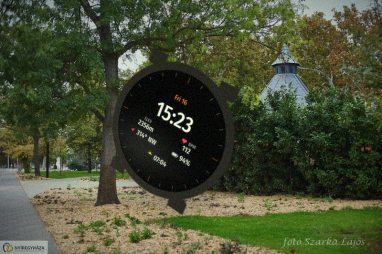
15:23
